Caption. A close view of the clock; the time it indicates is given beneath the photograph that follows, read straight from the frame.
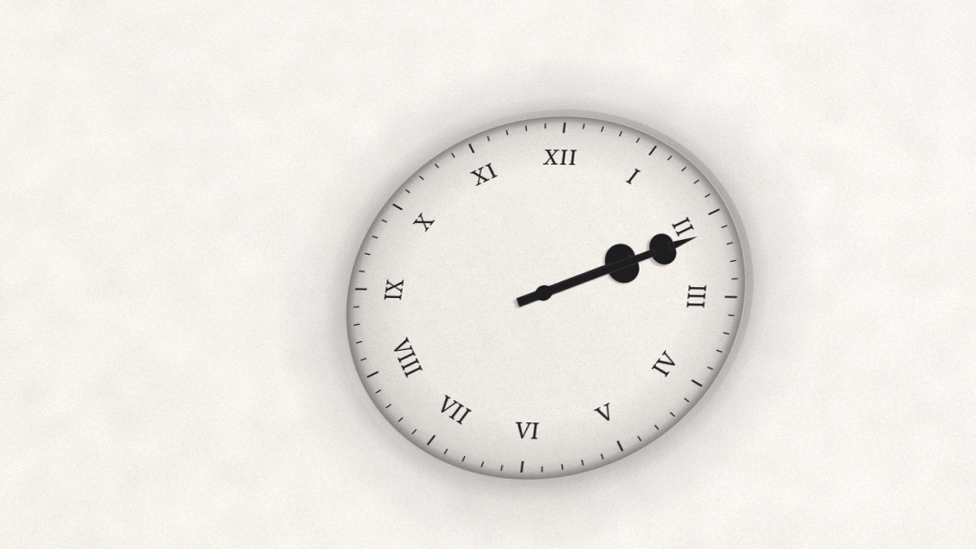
2:11
